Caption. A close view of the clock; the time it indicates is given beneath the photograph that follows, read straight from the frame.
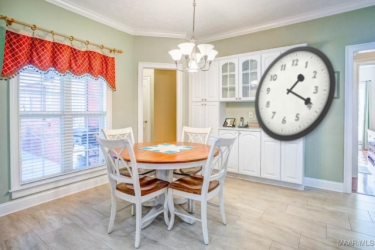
1:19
